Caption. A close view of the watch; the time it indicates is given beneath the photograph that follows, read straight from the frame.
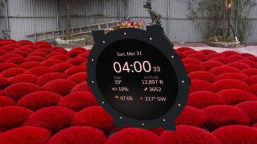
4:00
